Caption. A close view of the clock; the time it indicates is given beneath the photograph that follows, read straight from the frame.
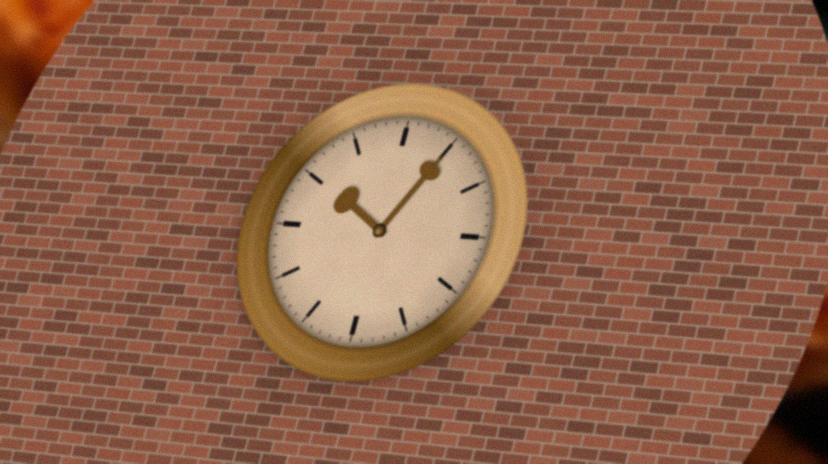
10:05
